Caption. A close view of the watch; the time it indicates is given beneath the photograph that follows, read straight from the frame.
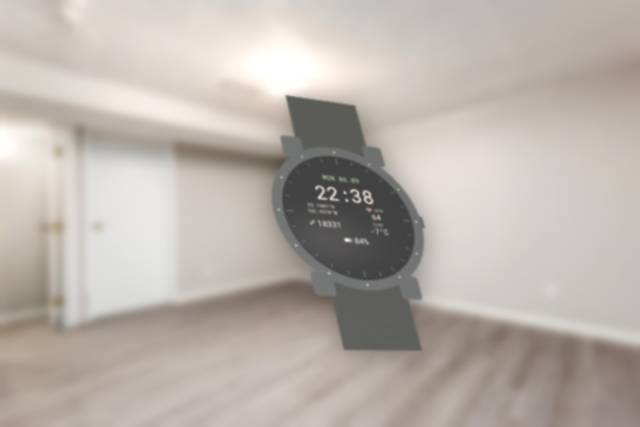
22:38
